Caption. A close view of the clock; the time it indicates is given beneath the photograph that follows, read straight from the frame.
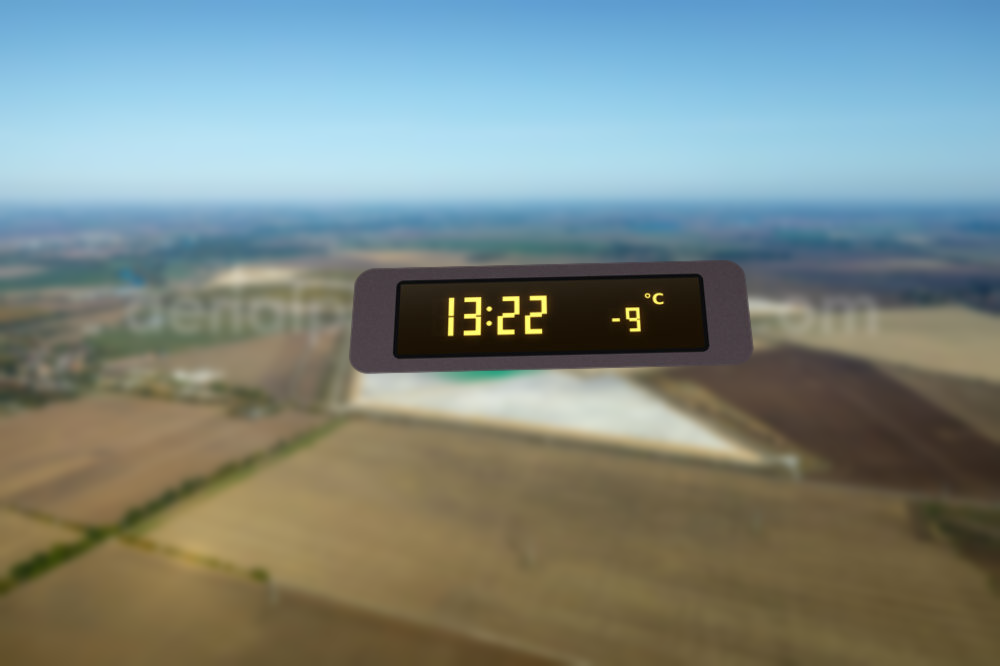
13:22
